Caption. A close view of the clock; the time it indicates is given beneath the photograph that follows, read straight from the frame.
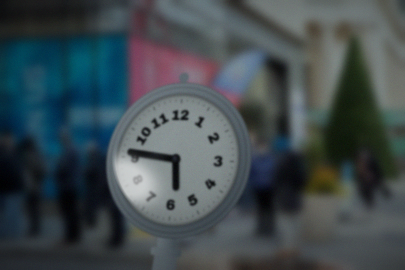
5:46
